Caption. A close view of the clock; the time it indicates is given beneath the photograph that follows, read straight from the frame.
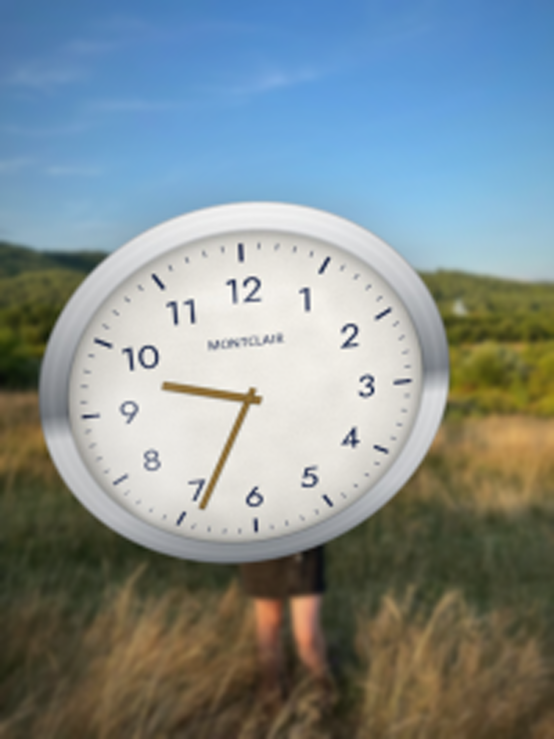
9:34
